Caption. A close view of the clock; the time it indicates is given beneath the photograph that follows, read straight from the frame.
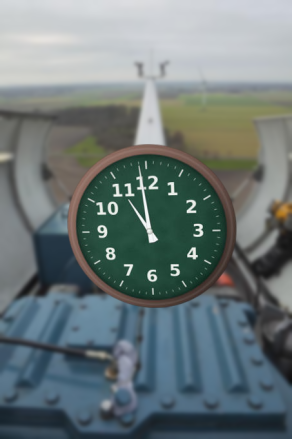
10:59
